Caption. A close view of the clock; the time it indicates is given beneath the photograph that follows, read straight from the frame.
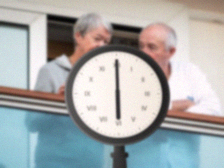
6:00
